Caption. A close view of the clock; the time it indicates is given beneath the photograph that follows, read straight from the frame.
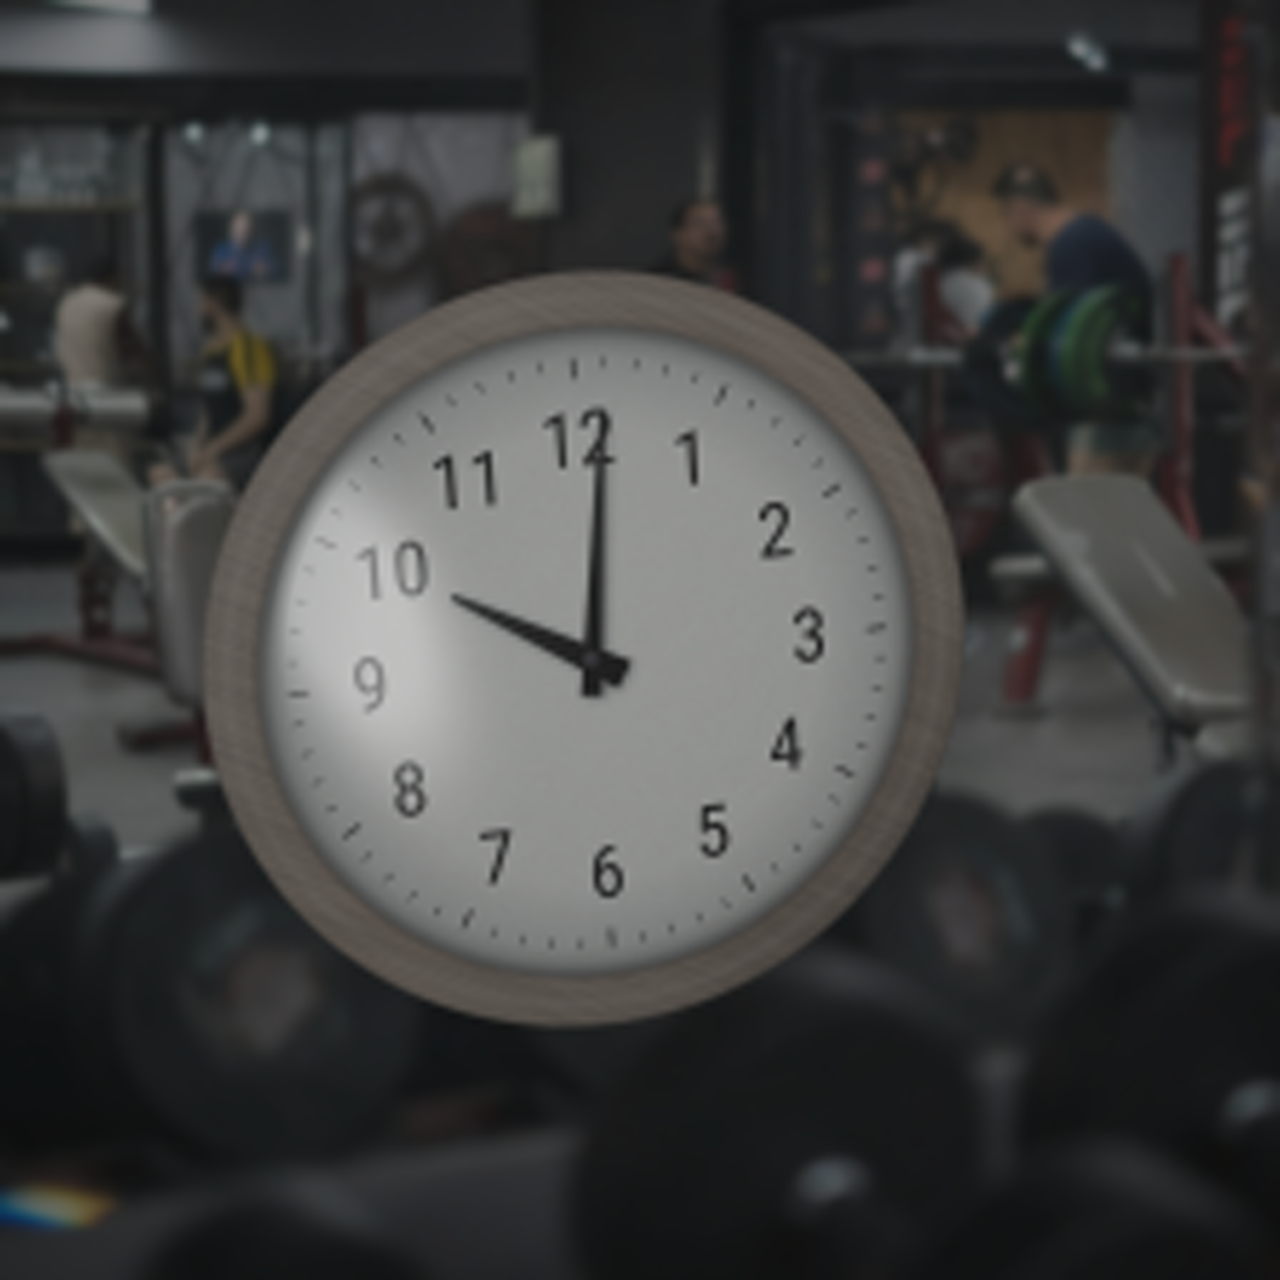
10:01
